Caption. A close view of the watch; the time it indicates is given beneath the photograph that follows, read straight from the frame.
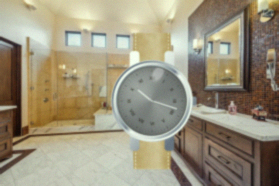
10:18
